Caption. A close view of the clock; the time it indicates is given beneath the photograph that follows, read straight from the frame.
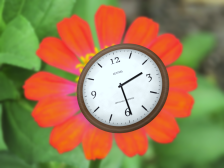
2:29
